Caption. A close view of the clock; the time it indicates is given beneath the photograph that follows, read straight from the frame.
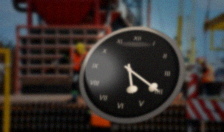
5:20
